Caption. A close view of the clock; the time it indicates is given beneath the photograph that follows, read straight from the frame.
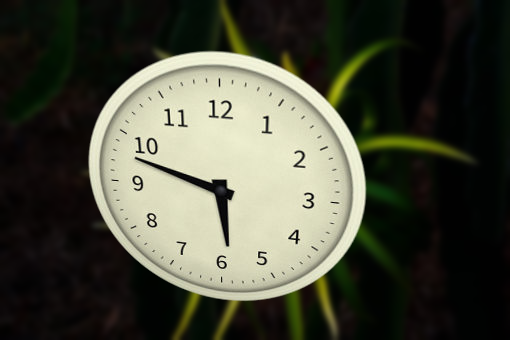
5:48
